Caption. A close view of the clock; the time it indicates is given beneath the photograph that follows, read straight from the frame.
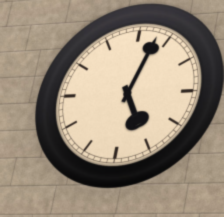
5:03
